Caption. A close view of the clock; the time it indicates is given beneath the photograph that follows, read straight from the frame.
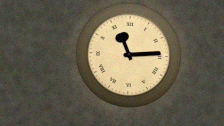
11:14
